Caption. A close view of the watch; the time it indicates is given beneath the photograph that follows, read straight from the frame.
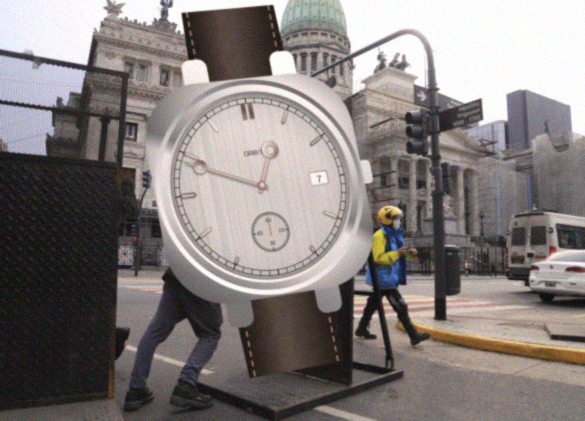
12:49
